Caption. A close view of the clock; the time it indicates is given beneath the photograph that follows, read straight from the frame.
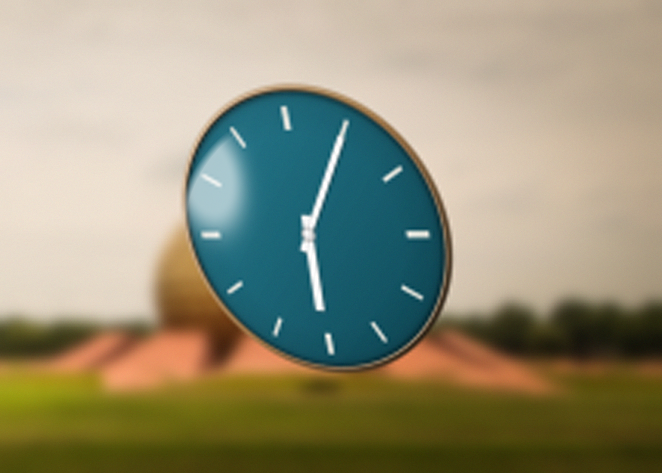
6:05
